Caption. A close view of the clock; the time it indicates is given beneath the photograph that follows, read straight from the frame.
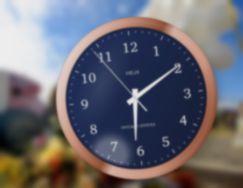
6:09:54
